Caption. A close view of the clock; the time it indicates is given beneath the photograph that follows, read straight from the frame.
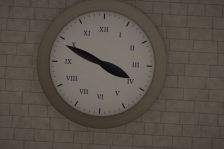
3:49
